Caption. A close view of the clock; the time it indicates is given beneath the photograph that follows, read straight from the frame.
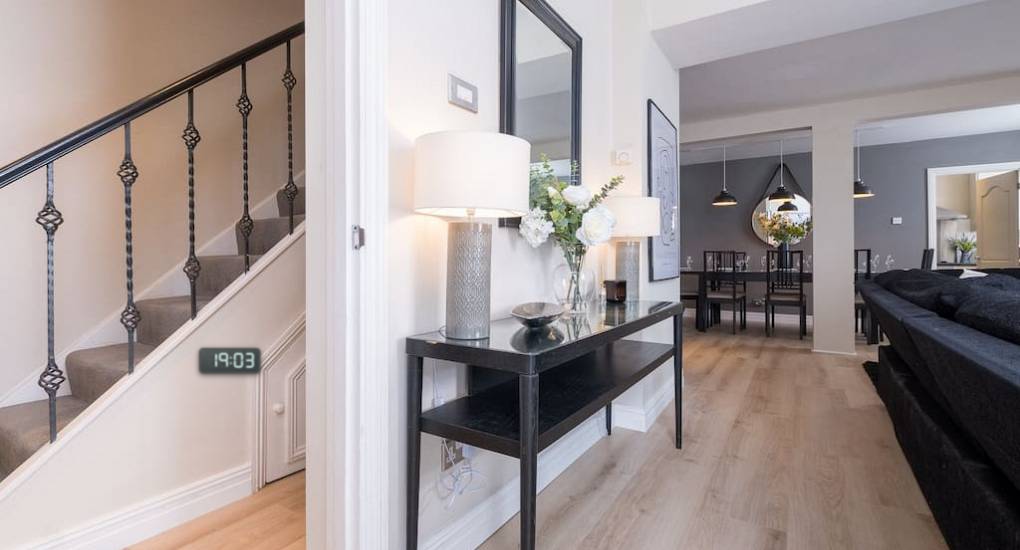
19:03
